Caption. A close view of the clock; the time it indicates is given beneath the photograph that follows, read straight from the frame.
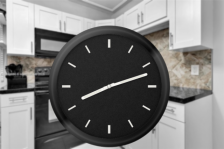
8:12
